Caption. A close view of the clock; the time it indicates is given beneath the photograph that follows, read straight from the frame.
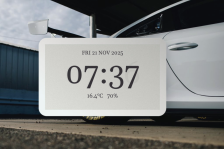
7:37
